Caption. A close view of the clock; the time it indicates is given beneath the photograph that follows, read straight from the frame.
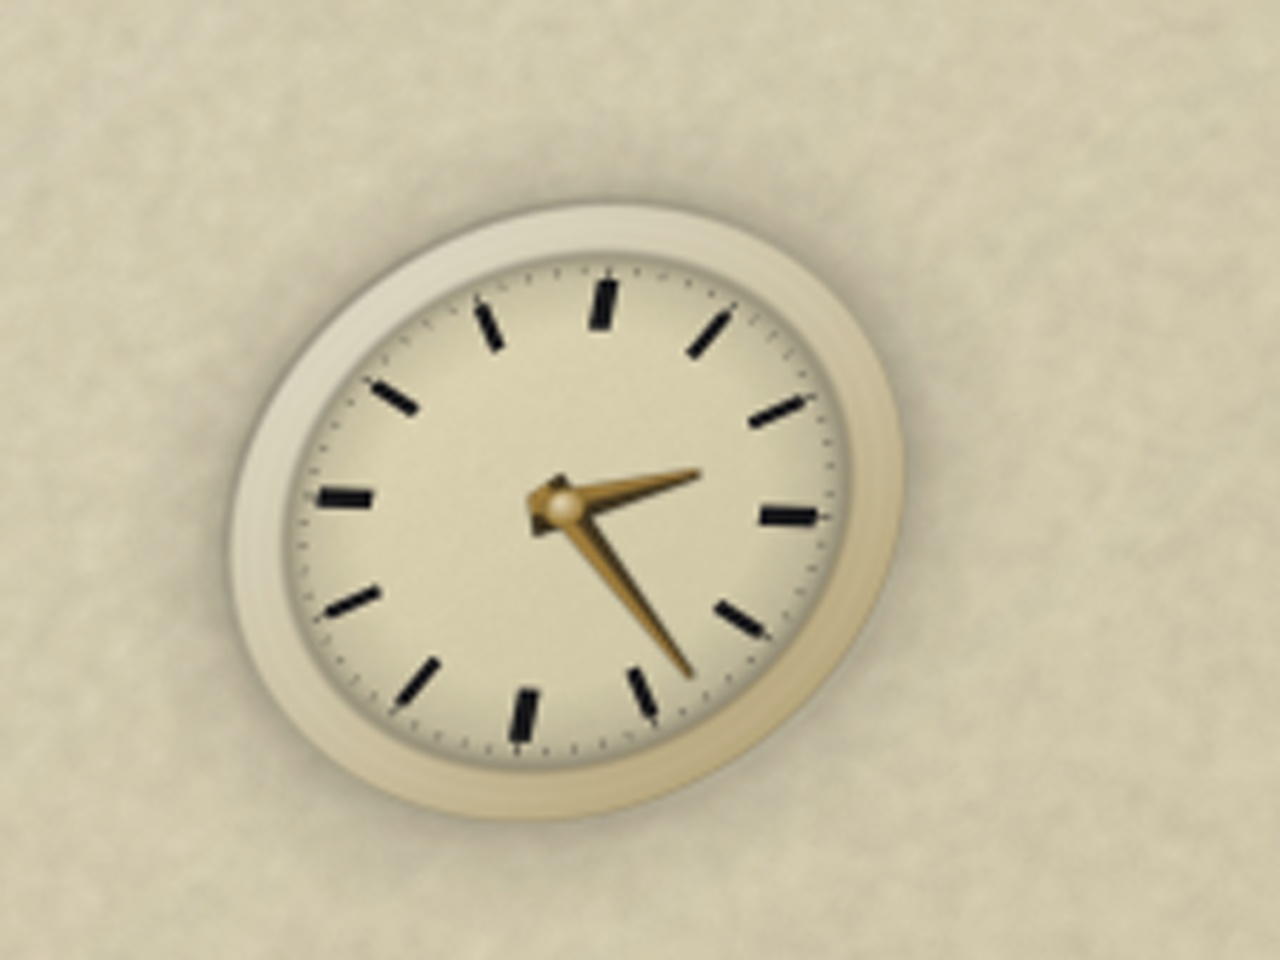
2:23
